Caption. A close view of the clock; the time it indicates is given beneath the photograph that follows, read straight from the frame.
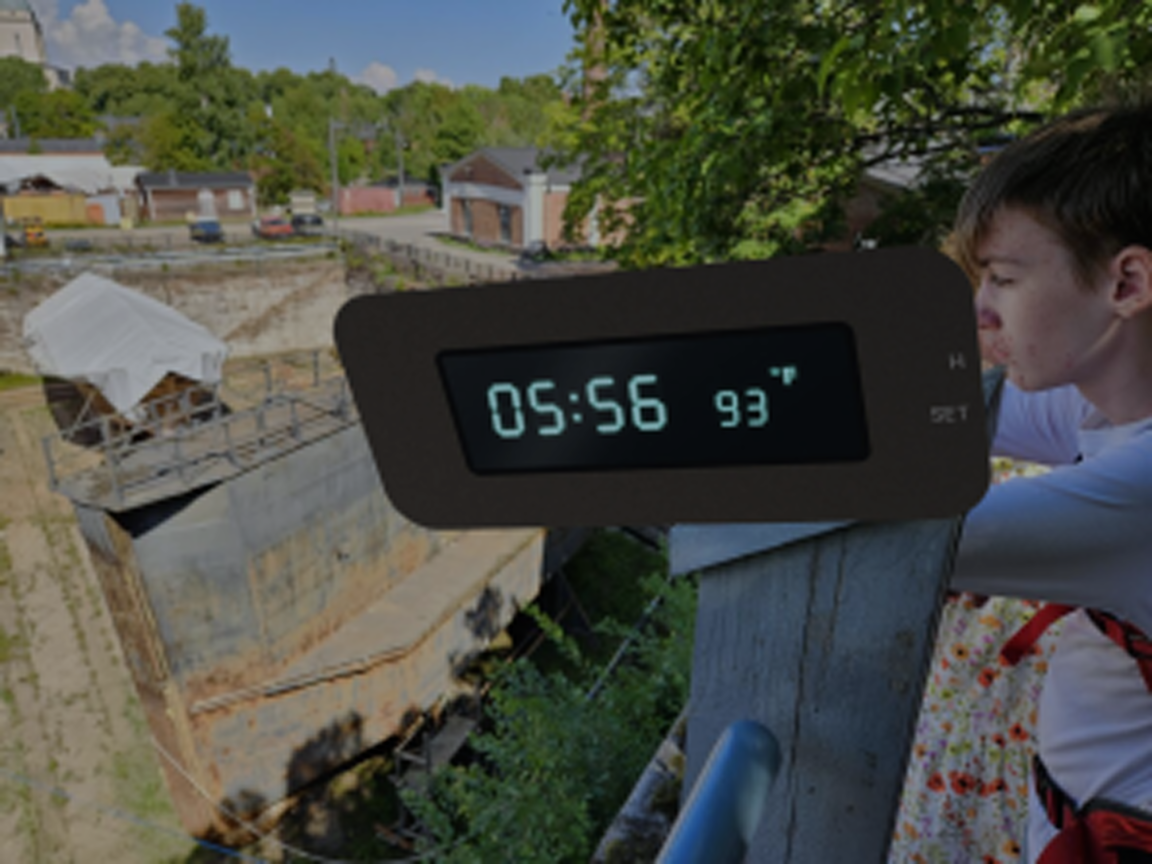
5:56
